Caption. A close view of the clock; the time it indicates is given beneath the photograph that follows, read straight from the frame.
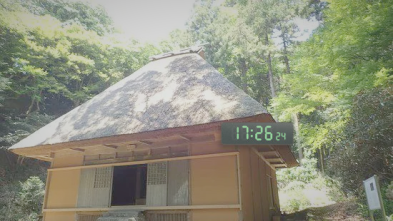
17:26:24
